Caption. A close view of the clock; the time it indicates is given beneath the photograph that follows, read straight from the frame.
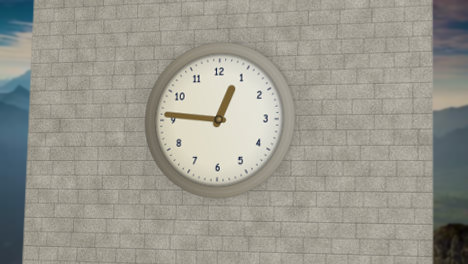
12:46
